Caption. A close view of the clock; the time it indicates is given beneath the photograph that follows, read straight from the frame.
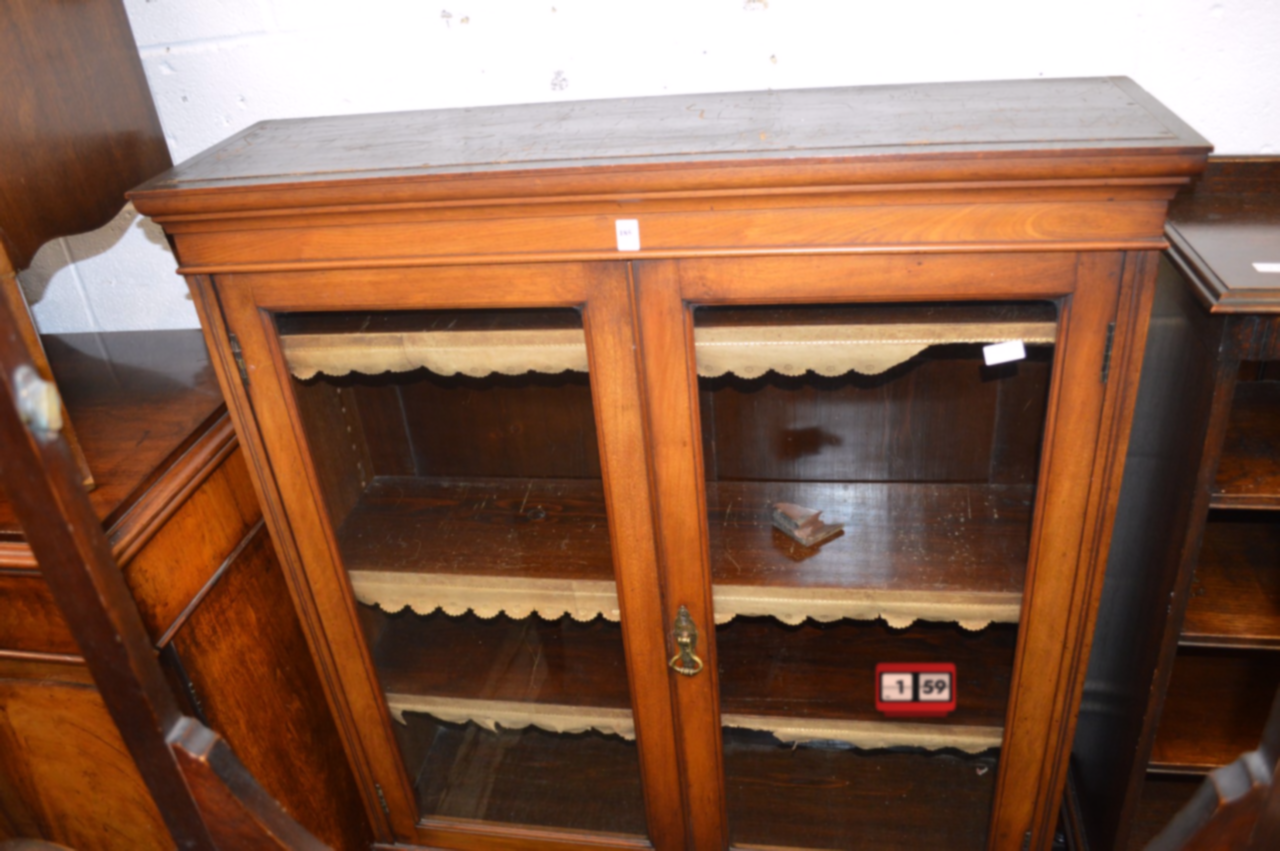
1:59
